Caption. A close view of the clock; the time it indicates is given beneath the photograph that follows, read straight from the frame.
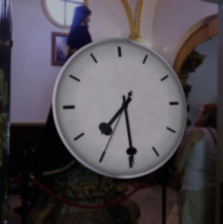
7:29:35
